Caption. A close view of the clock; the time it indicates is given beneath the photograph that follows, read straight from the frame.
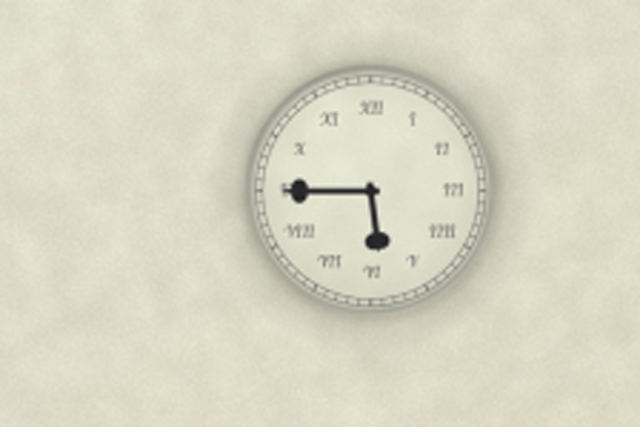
5:45
